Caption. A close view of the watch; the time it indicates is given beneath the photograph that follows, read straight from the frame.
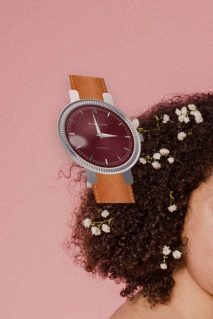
2:59
